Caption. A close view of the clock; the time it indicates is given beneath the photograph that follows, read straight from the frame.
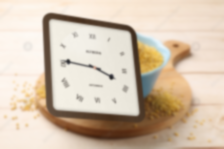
3:46
